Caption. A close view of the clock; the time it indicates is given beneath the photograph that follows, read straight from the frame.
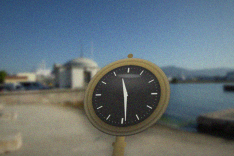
11:29
